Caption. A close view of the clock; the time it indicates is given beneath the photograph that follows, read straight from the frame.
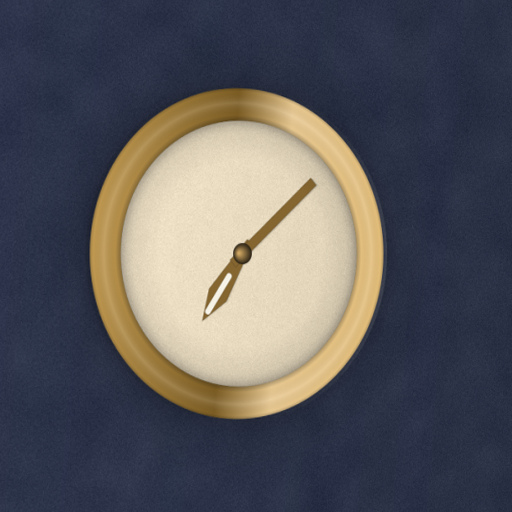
7:08
